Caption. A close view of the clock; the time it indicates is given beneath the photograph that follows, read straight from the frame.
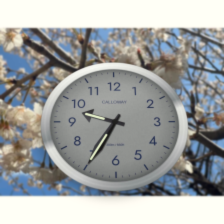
9:35
